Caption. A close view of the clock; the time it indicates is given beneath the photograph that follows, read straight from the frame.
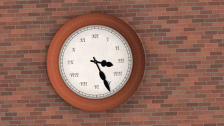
3:26
